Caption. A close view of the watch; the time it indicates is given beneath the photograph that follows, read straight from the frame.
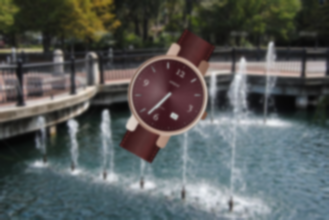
6:33
